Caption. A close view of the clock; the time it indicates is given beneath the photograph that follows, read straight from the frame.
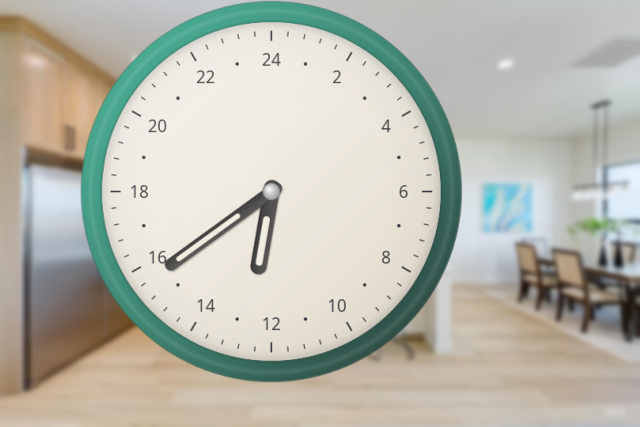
12:39
